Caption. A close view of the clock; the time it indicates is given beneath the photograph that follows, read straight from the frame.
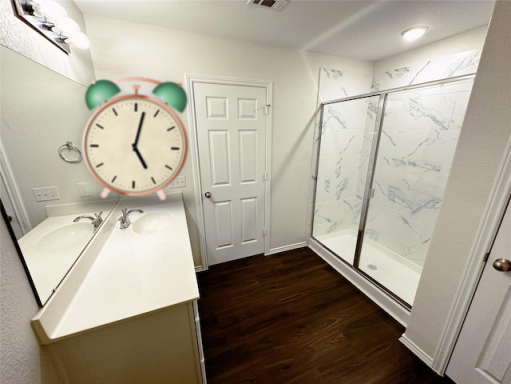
5:02
